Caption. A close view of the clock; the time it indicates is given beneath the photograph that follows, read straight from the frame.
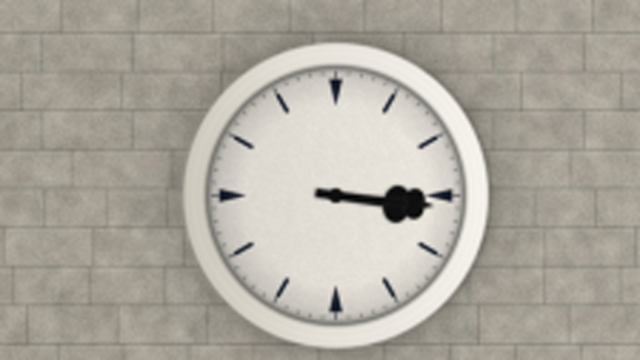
3:16
